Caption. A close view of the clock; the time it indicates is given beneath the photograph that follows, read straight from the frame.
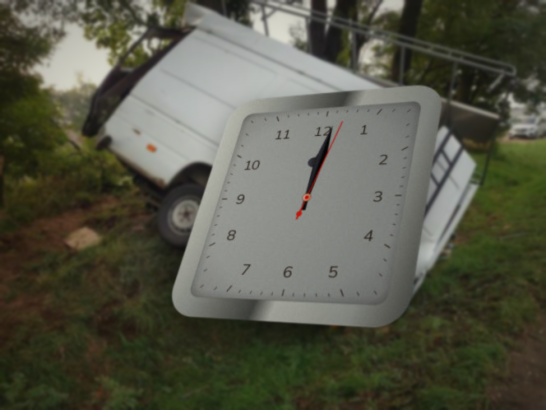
12:01:02
